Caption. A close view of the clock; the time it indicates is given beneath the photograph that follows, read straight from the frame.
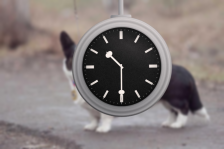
10:30
